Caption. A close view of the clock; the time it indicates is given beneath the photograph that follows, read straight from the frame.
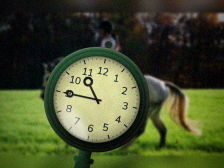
10:45
